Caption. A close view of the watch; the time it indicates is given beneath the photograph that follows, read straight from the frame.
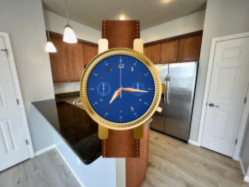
7:16
